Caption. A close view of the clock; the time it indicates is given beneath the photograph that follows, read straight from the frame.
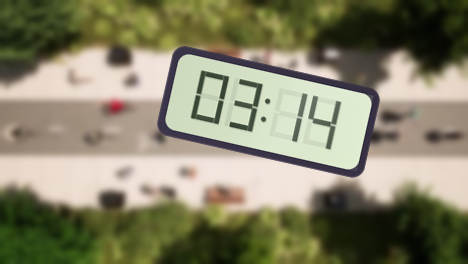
3:14
